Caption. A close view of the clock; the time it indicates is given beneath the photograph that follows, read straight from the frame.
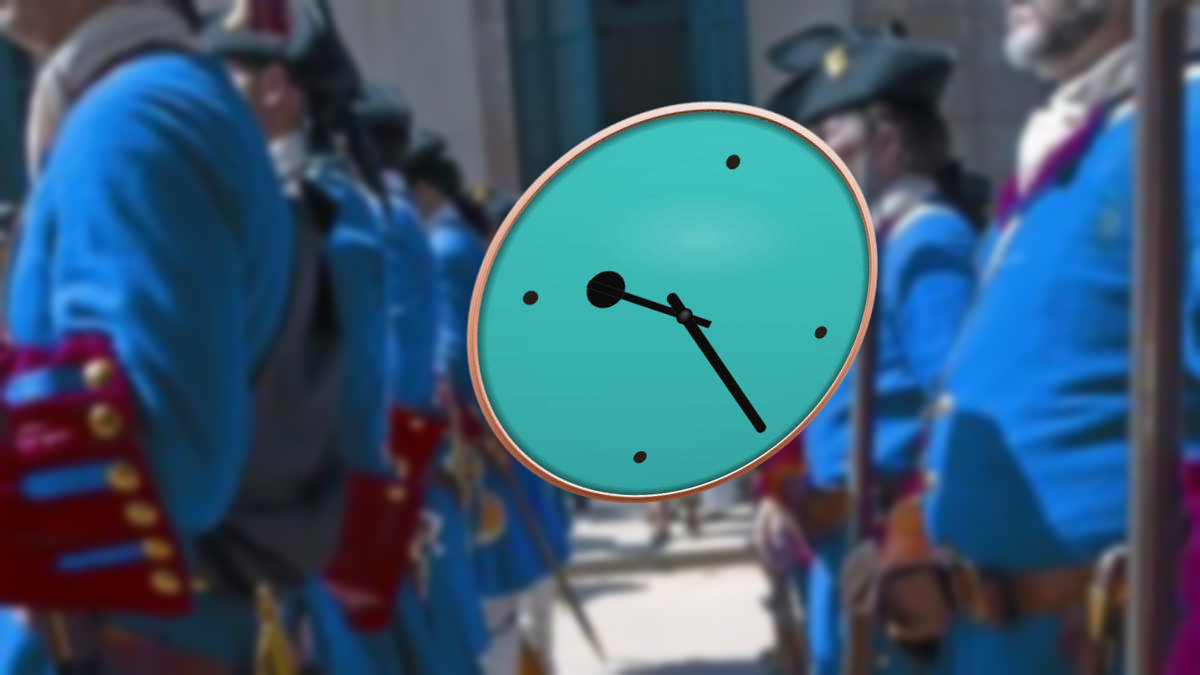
9:22
